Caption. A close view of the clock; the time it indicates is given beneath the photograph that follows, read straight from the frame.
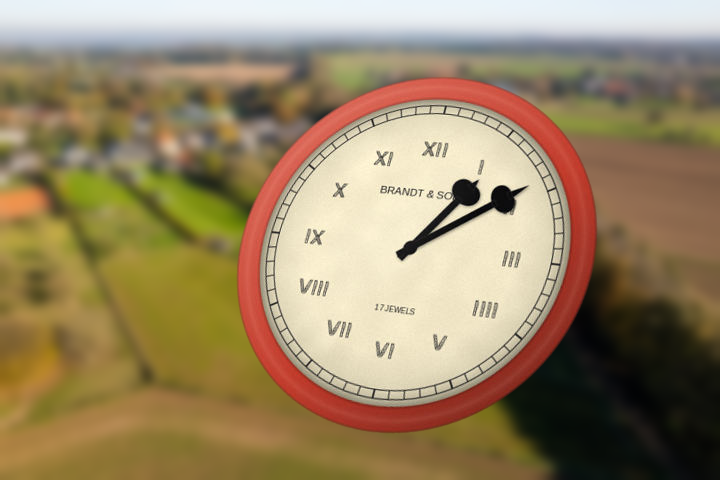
1:09
